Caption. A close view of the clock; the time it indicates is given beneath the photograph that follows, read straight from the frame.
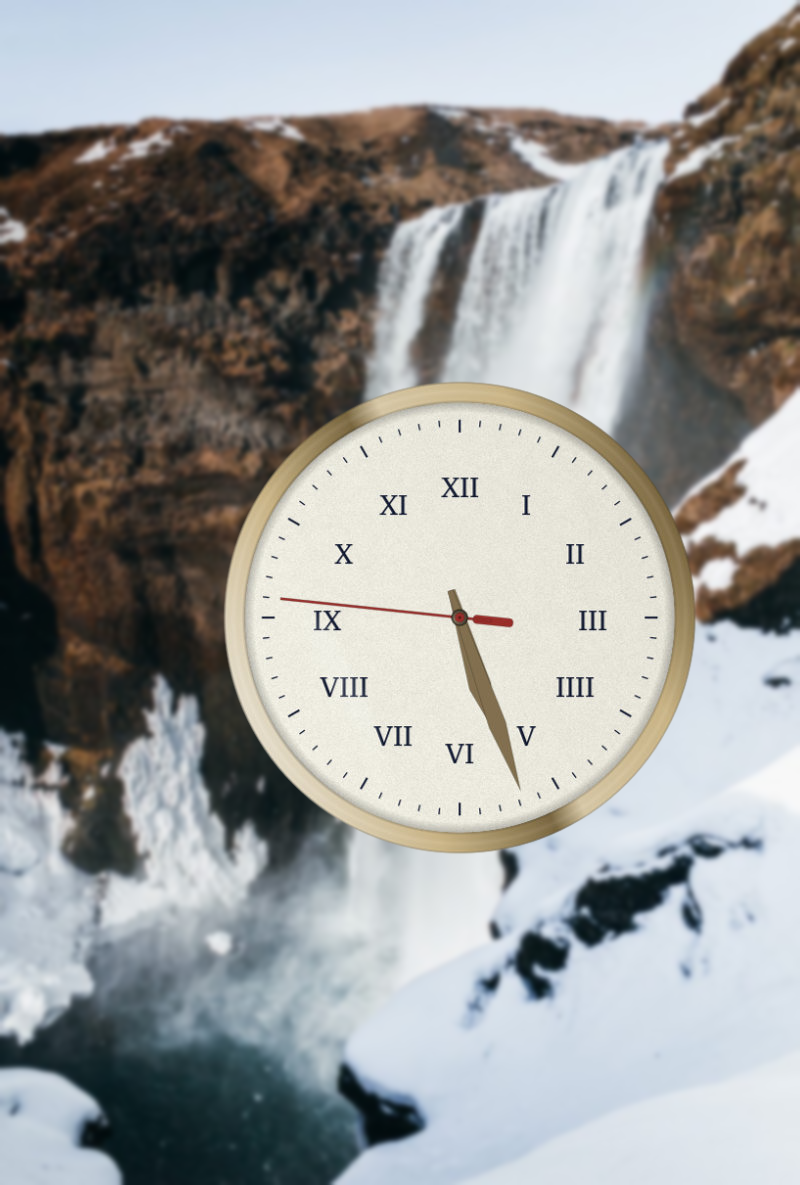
5:26:46
